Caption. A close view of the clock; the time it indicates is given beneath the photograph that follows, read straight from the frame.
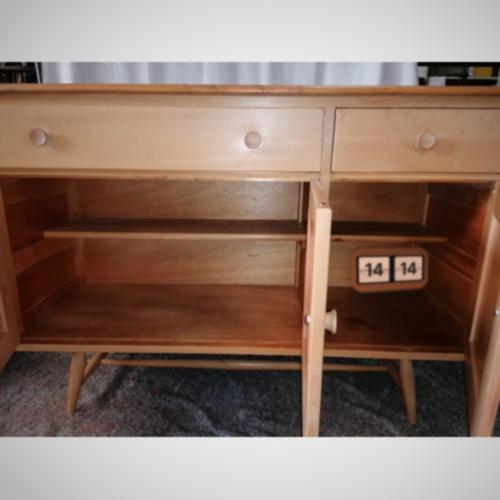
14:14
